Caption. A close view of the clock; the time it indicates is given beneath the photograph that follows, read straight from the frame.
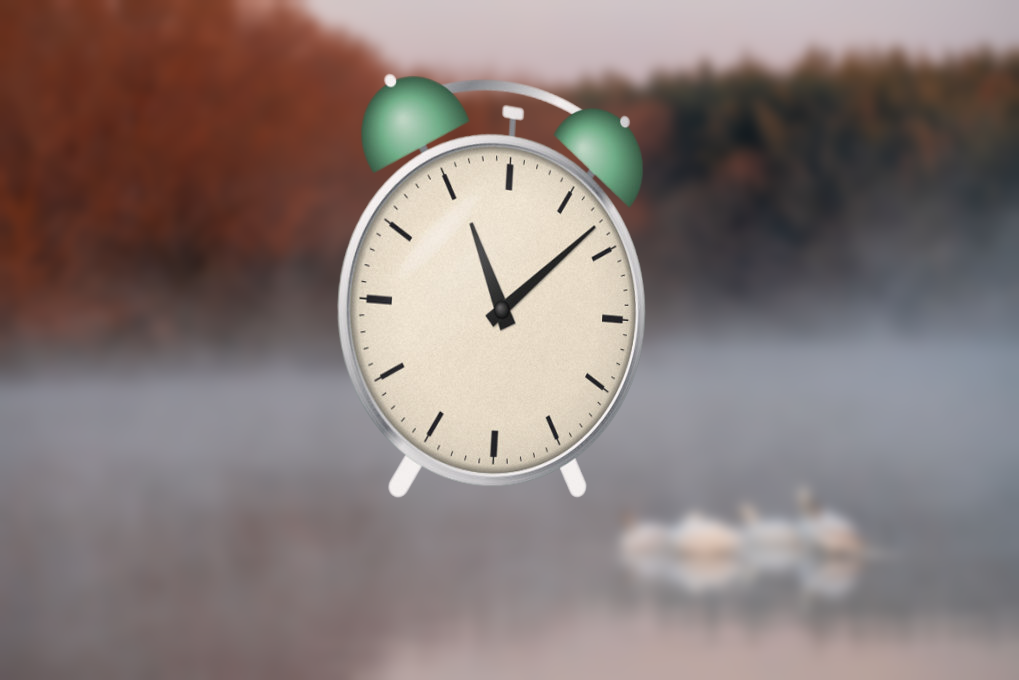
11:08
